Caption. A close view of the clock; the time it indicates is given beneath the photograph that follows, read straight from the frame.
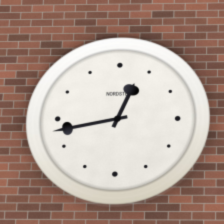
12:43
